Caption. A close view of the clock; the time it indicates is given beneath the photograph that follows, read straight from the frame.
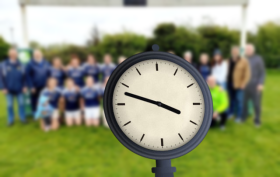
3:48
